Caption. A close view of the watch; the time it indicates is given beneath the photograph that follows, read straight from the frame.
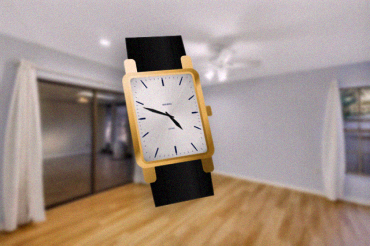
4:49
